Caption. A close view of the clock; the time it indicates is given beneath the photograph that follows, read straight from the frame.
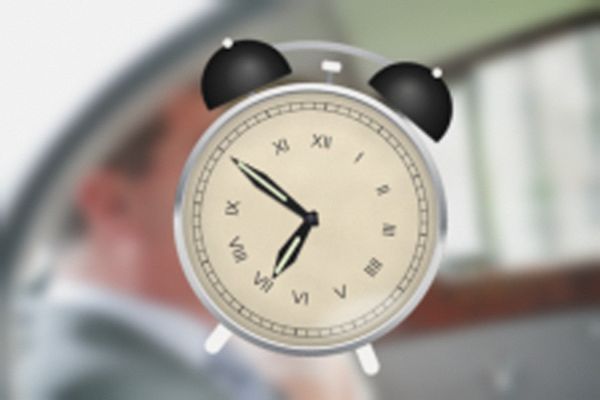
6:50
